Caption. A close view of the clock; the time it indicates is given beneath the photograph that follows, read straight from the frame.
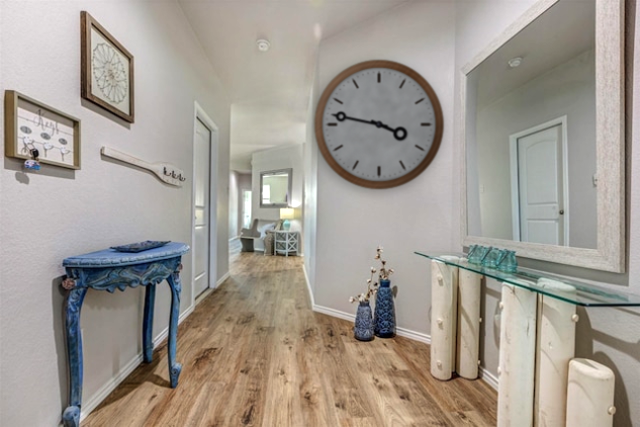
3:47
